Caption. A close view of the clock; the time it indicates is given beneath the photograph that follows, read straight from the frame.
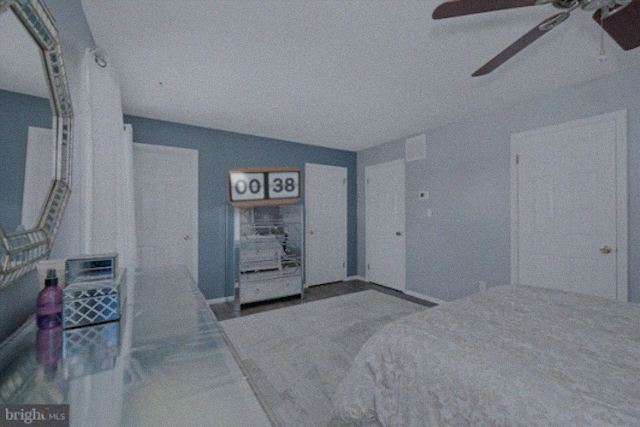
0:38
